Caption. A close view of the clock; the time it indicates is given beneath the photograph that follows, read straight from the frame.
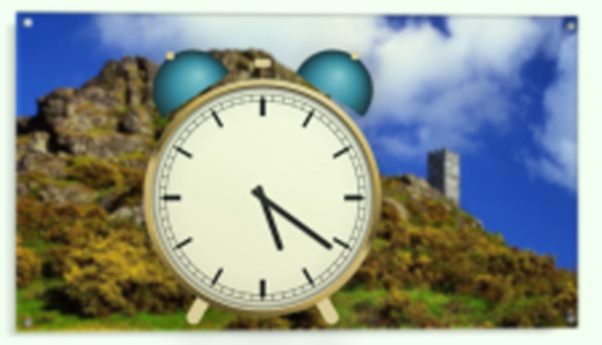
5:21
